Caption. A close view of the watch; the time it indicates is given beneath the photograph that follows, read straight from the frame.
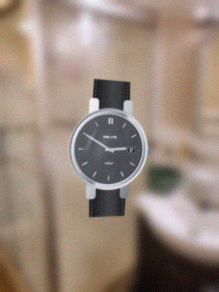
2:50
